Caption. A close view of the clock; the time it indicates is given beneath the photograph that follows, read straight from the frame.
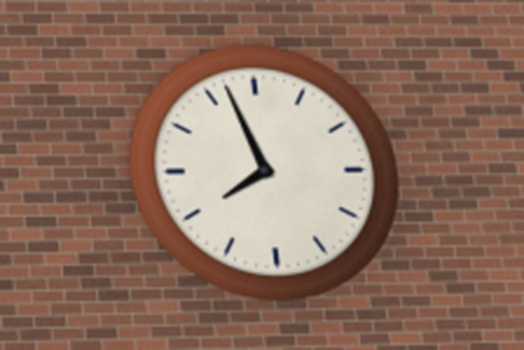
7:57
